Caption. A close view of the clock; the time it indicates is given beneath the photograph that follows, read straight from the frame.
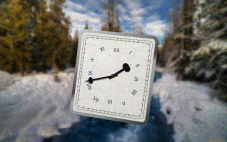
1:42
